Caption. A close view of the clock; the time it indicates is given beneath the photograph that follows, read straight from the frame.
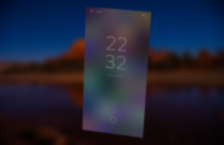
22:32
